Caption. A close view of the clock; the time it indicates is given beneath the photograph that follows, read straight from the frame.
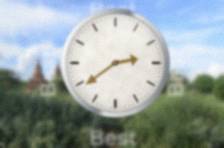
2:39
